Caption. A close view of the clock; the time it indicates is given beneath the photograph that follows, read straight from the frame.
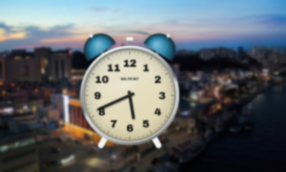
5:41
